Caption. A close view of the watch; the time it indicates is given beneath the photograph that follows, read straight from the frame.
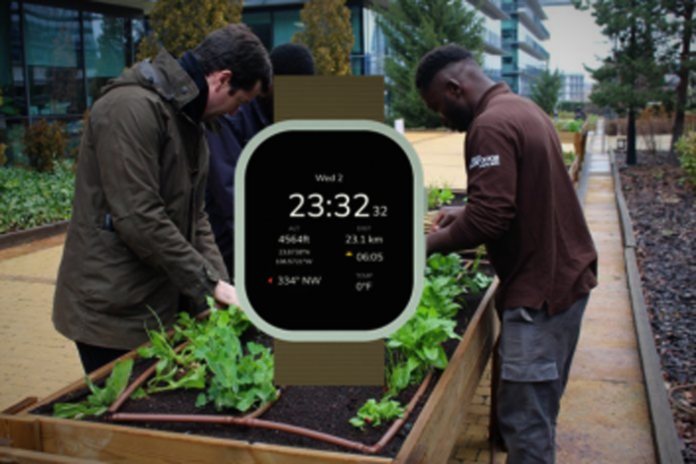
23:32
